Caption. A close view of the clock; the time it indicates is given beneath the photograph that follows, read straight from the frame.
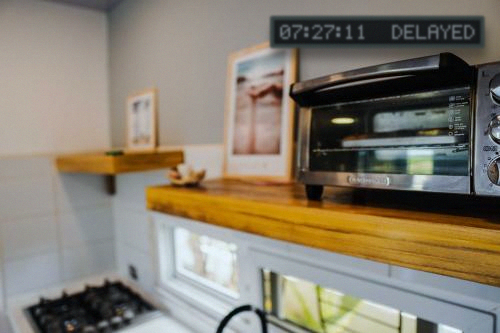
7:27:11
